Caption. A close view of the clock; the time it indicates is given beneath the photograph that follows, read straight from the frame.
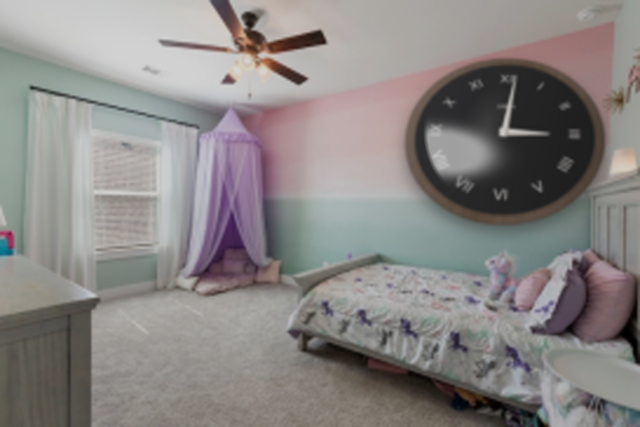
3:01
